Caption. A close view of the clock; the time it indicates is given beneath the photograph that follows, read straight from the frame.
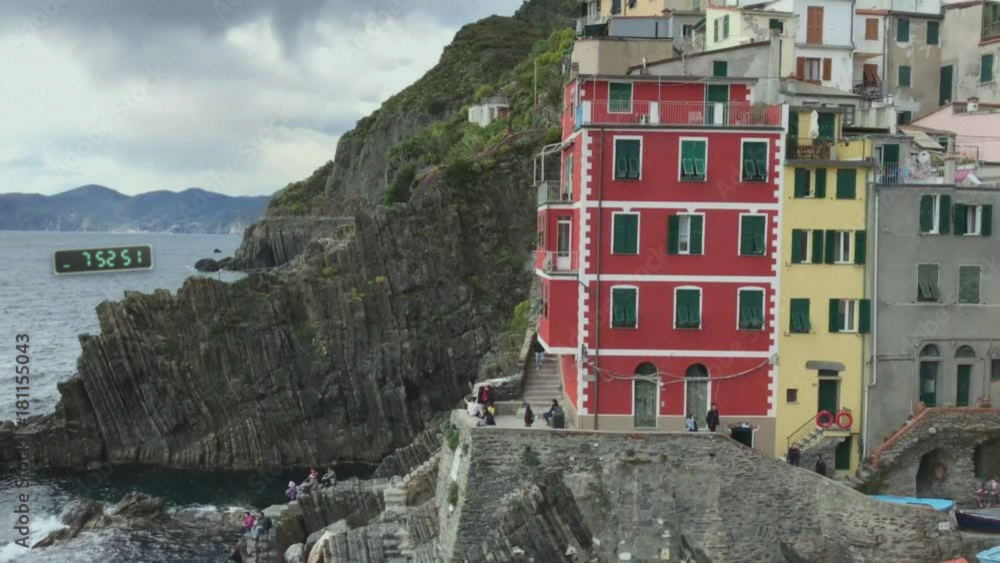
7:52:51
